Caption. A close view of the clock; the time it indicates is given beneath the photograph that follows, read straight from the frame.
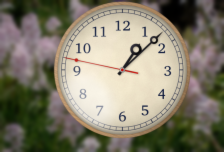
1:07:47
